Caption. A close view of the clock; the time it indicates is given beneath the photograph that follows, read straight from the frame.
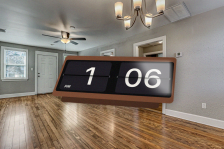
1:06
